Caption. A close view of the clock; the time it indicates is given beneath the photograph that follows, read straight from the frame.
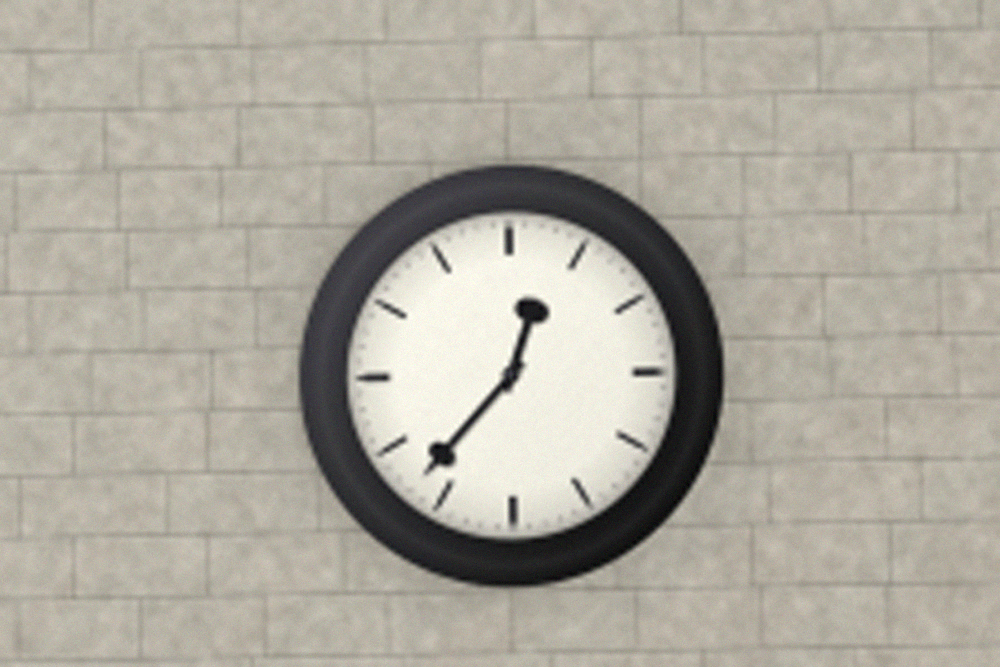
12:37
